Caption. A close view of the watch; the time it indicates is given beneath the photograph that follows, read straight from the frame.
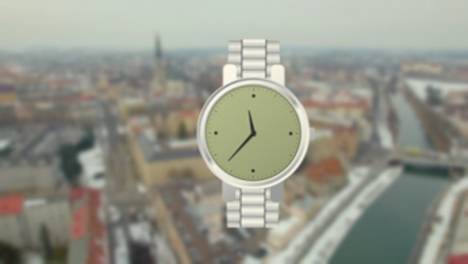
11:37
